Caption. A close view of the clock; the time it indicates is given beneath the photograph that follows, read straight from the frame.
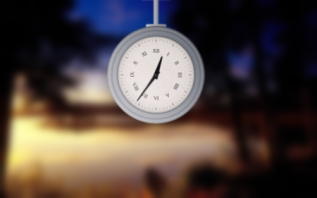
12:36
